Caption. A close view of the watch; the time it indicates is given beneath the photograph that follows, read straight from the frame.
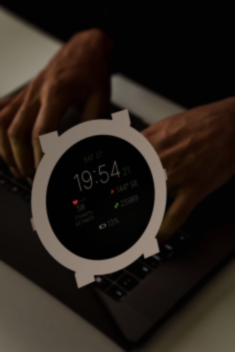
19:54
